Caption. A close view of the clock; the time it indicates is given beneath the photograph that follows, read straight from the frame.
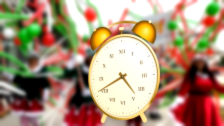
4:41
